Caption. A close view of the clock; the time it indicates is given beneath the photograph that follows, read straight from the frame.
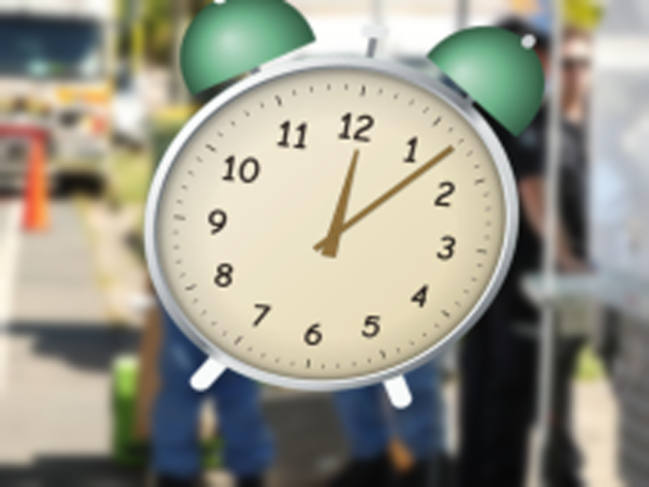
12:07
